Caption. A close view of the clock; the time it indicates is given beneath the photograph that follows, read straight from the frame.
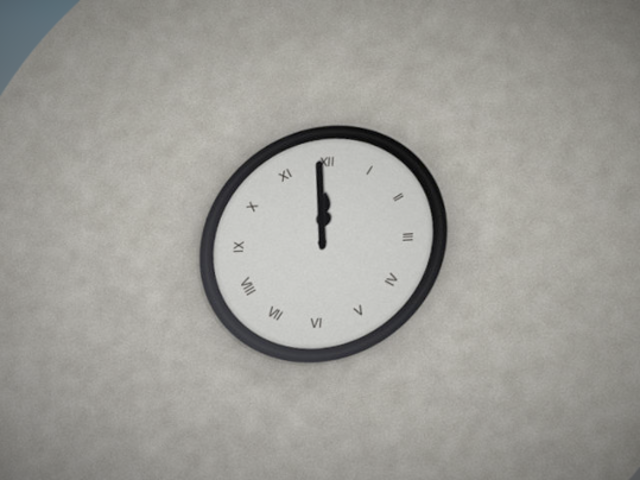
11:59
